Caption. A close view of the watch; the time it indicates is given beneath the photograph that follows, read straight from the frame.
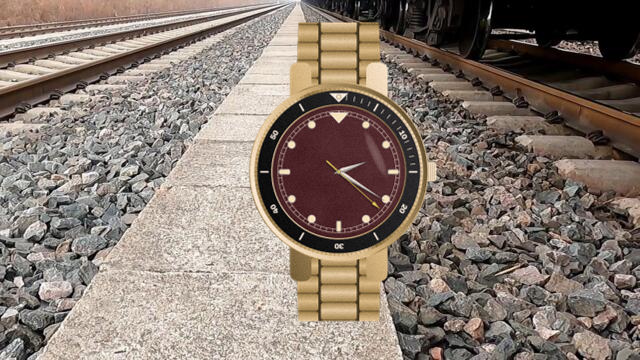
2:20:22
